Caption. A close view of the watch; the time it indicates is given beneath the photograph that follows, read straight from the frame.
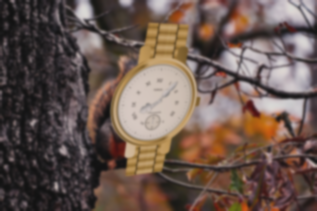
8:07
